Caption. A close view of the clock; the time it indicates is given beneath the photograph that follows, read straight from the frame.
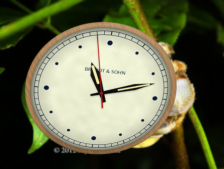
11:11:58
